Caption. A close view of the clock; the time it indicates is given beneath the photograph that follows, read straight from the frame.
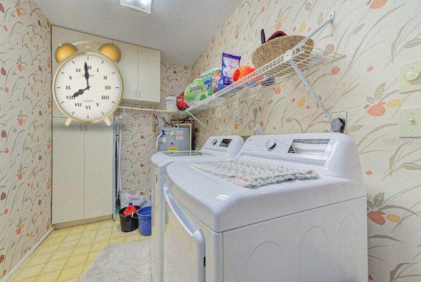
7:59
